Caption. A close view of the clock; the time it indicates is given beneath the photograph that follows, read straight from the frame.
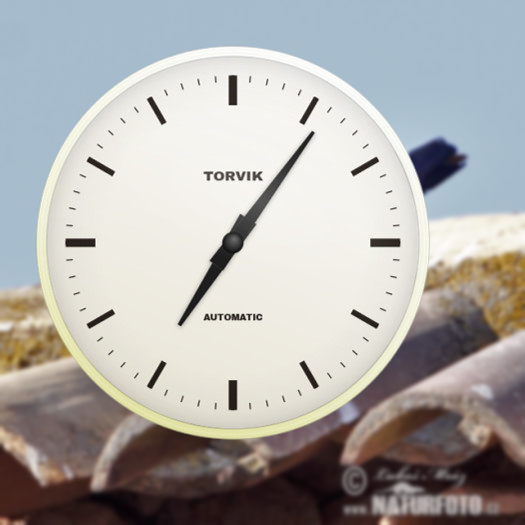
7:06
